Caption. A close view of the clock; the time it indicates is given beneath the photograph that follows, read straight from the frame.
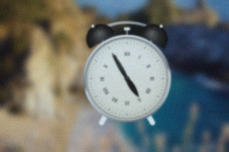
4:55
